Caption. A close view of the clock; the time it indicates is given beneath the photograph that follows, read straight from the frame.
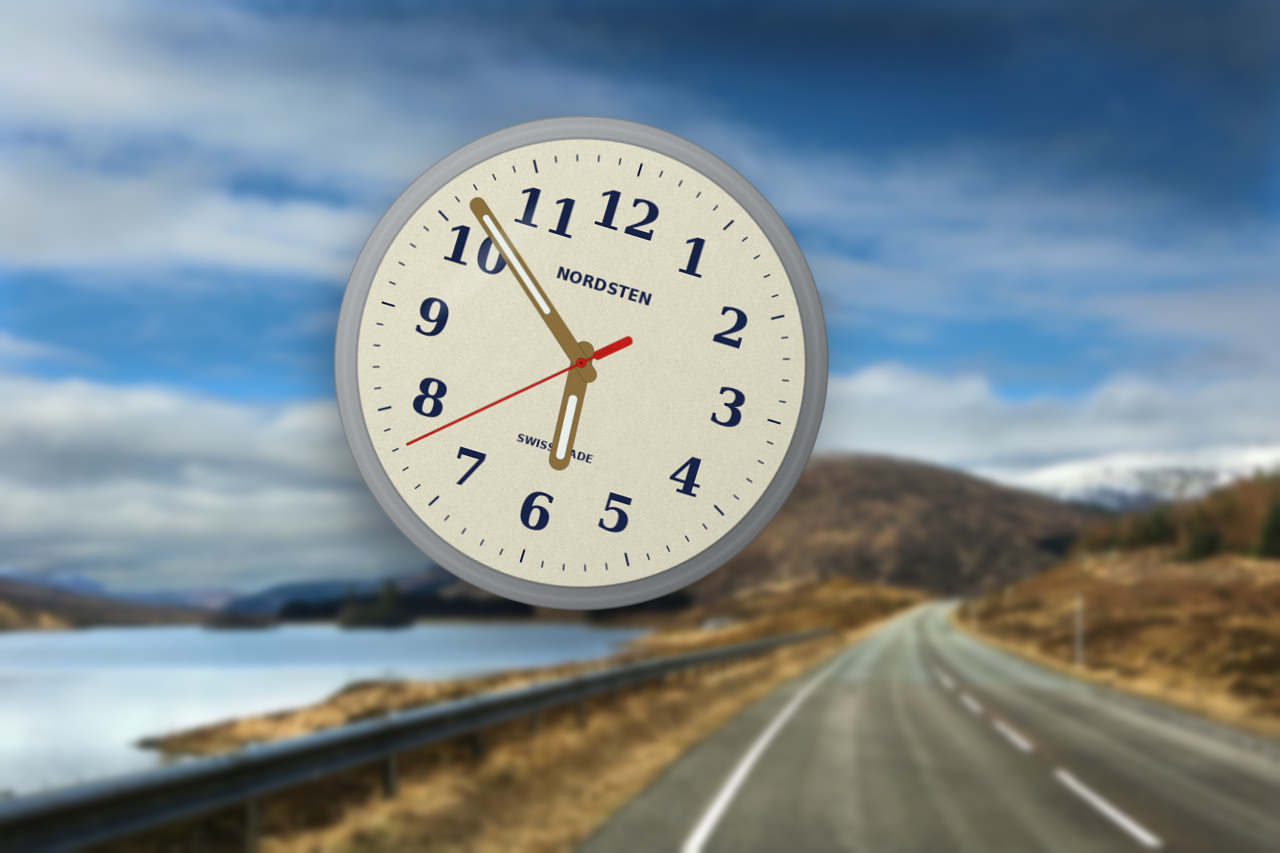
5:51:38
